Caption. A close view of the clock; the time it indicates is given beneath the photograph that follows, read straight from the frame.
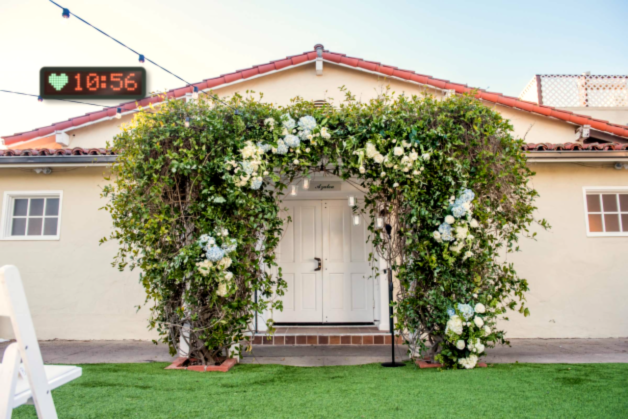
10:56
